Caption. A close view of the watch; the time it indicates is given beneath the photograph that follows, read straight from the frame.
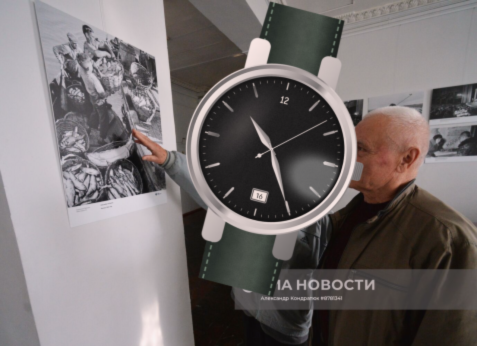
10:25:08
